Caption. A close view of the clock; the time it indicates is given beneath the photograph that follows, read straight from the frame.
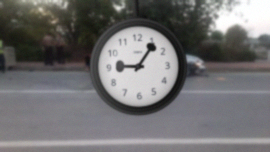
9:06
